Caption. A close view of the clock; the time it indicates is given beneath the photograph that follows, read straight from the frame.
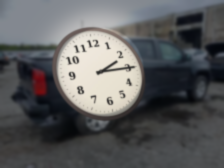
2:15
